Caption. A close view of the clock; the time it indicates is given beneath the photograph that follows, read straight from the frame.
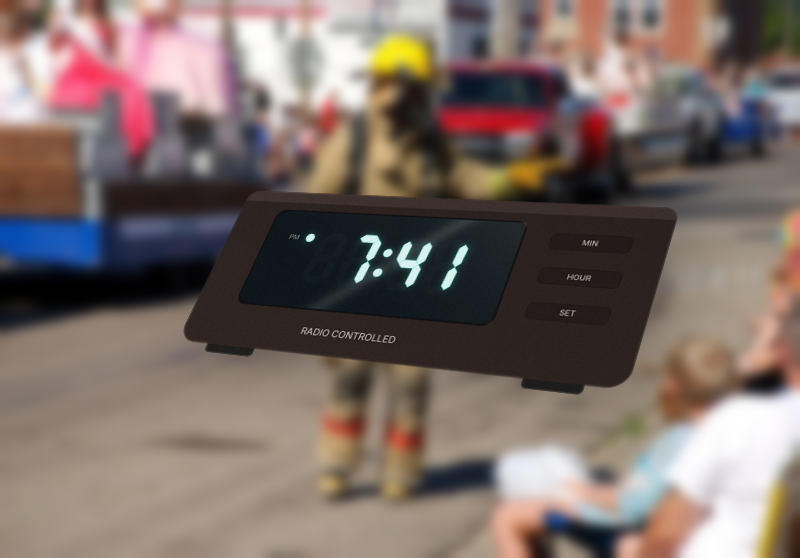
7:41
